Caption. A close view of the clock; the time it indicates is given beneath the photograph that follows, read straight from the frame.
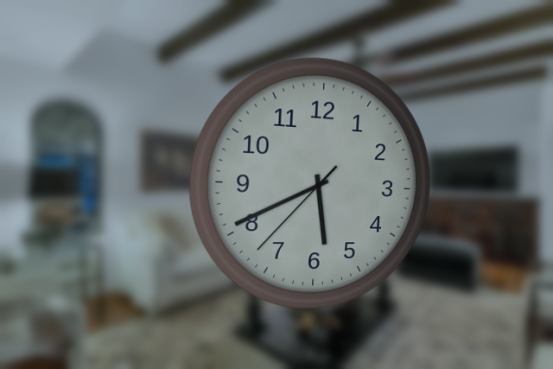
5:40:37
